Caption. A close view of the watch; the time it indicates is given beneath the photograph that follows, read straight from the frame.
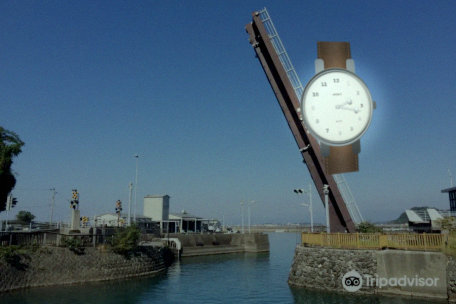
2:17
